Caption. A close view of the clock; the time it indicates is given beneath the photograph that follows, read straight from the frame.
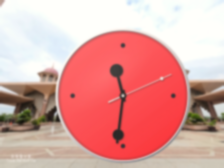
11:31:11
